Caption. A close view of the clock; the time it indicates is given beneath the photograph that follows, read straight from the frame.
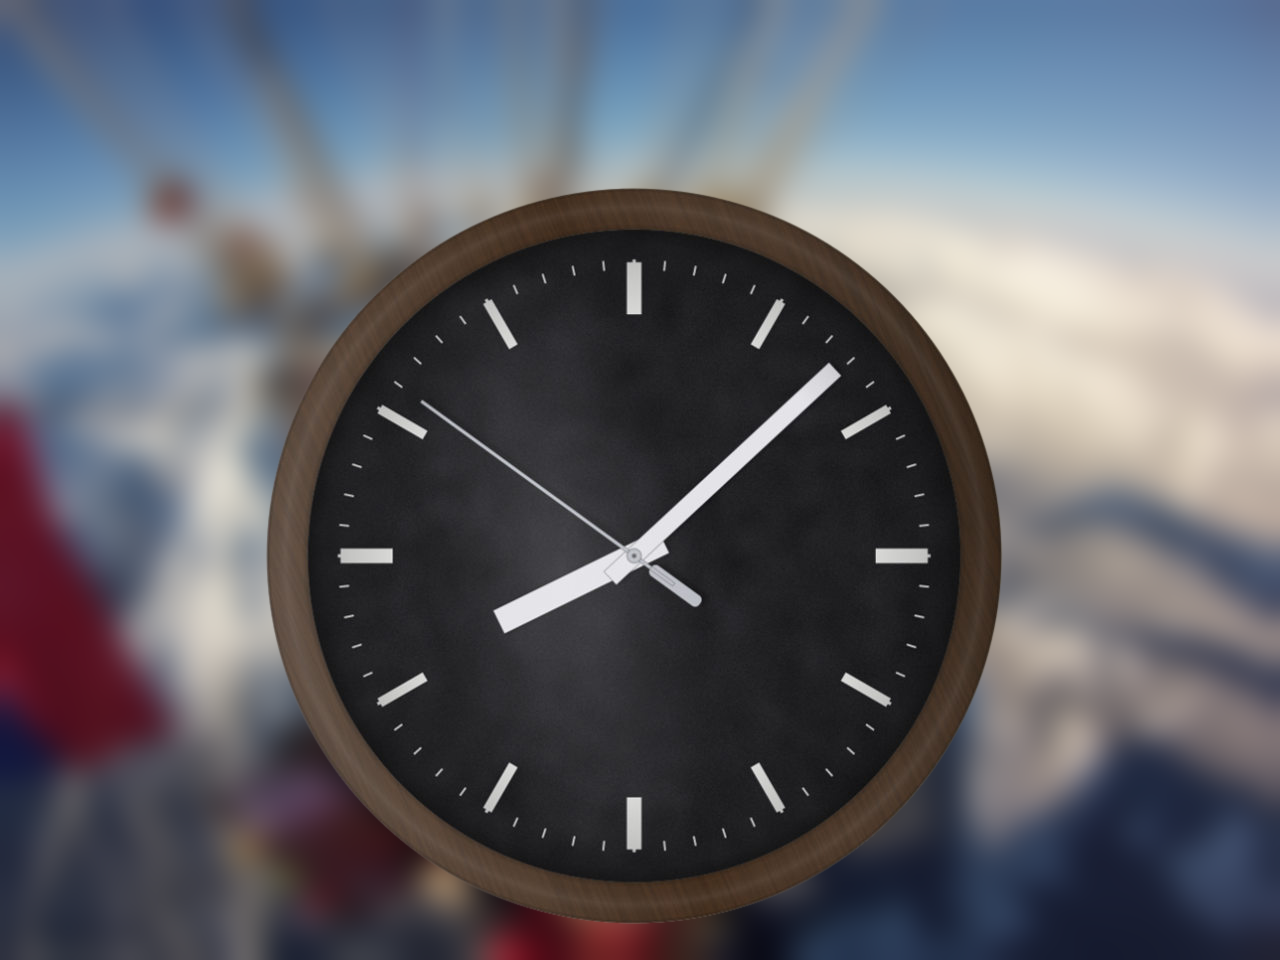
8:07:51
